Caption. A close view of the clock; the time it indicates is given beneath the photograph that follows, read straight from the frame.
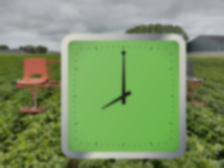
8:00
